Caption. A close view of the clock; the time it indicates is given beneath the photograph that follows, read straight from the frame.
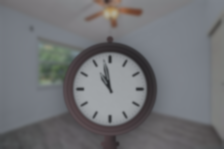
10:58
